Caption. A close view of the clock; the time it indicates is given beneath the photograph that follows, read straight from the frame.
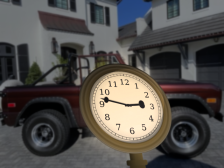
2:47
